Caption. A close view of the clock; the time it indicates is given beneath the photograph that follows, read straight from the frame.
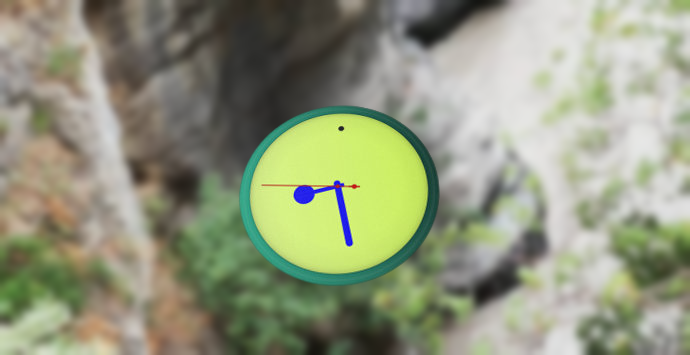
8:27:45
